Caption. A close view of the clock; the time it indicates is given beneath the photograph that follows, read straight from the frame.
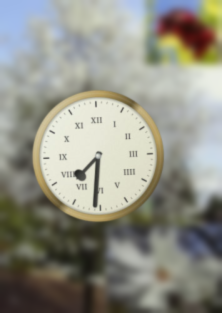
7:31
